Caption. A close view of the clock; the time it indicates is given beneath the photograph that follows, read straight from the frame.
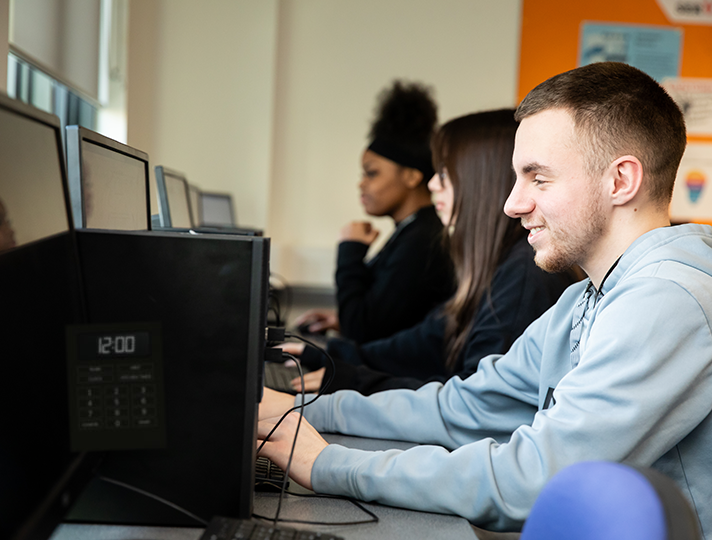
12:00
